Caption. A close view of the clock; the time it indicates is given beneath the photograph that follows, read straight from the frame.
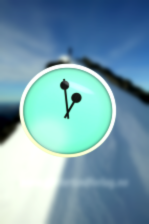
12:59
